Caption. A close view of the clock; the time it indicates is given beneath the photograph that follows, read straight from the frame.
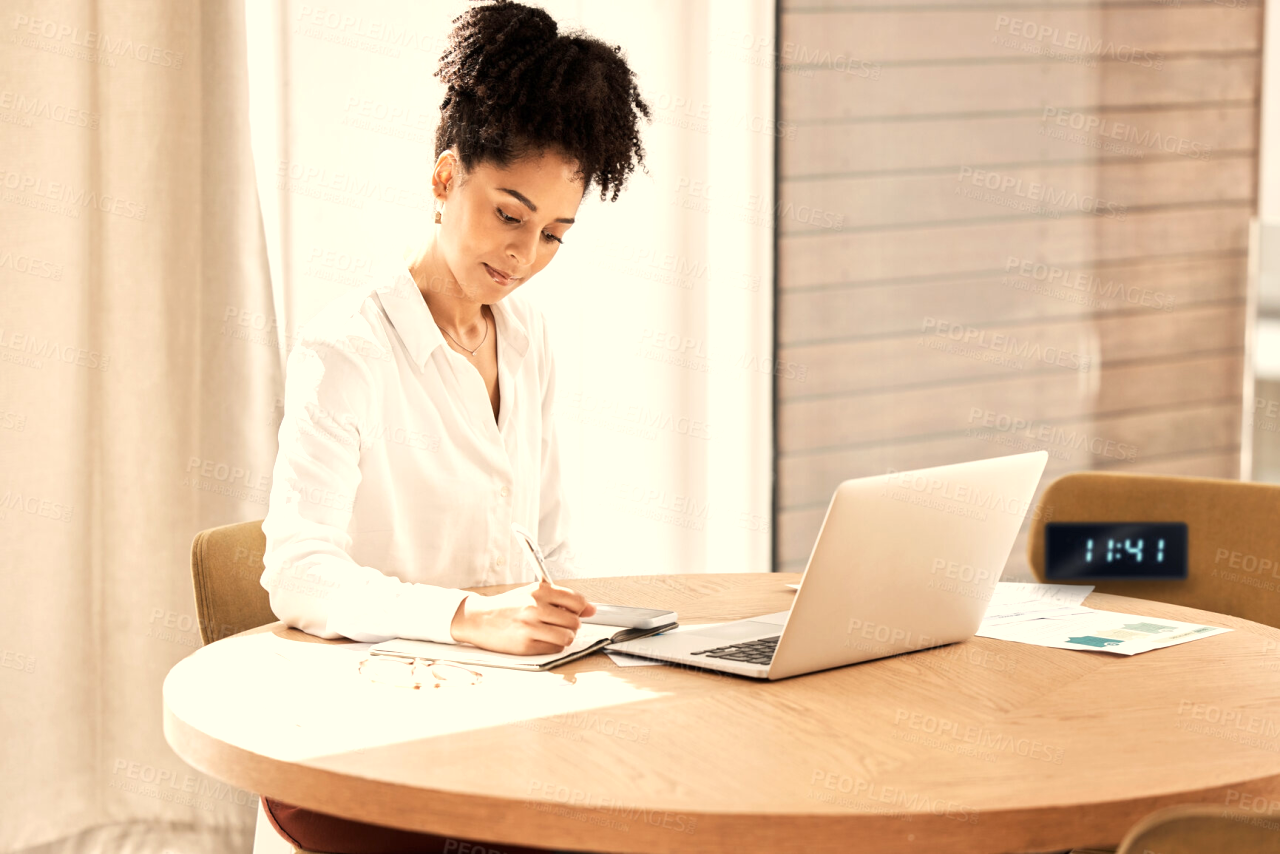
11:41
